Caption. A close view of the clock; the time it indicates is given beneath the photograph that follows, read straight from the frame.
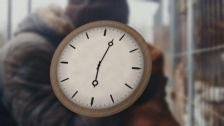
6:03
